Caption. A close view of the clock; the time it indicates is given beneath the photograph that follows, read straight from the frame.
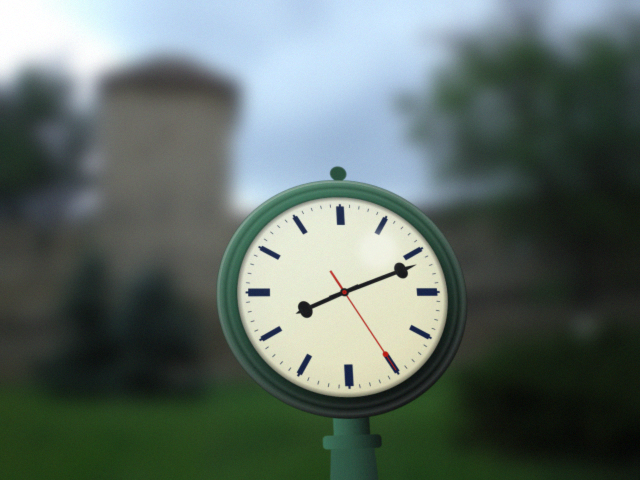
8:11:25
